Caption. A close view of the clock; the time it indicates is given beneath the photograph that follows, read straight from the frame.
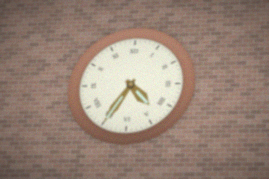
4:35
